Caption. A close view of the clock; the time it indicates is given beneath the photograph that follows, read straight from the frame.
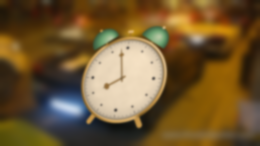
7:58
